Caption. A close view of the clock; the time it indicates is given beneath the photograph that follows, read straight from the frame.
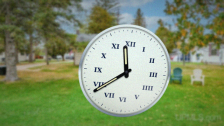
11:39
